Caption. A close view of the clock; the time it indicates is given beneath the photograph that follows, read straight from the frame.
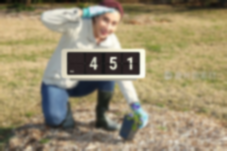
4:51
